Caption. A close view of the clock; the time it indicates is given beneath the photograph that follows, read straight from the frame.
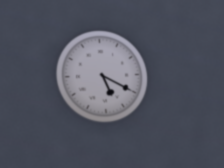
5:20
